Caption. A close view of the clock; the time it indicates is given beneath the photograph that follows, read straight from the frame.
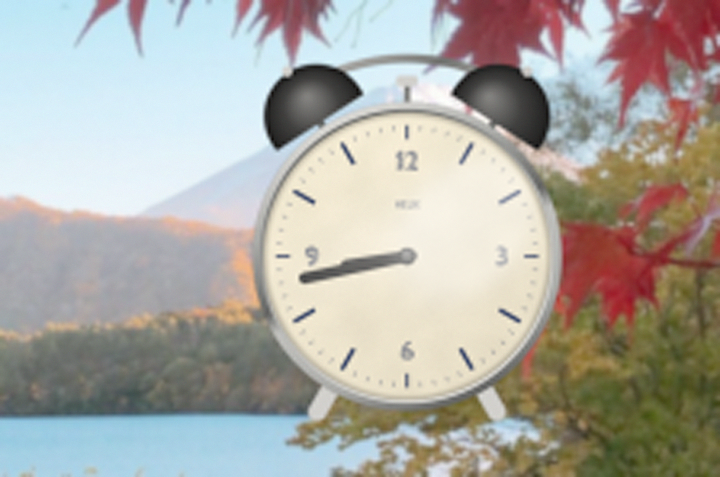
8:43
